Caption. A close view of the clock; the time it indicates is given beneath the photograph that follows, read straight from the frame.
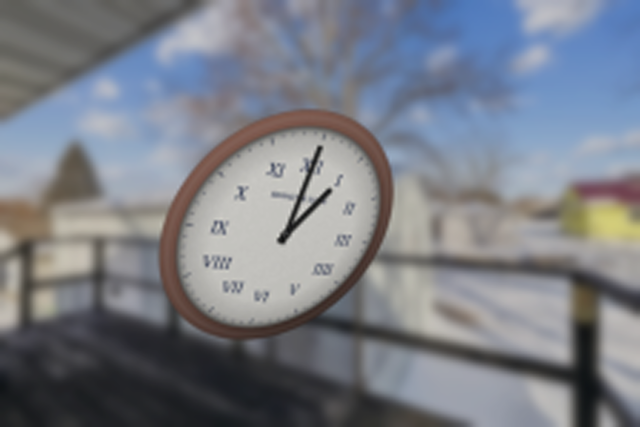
1:00
